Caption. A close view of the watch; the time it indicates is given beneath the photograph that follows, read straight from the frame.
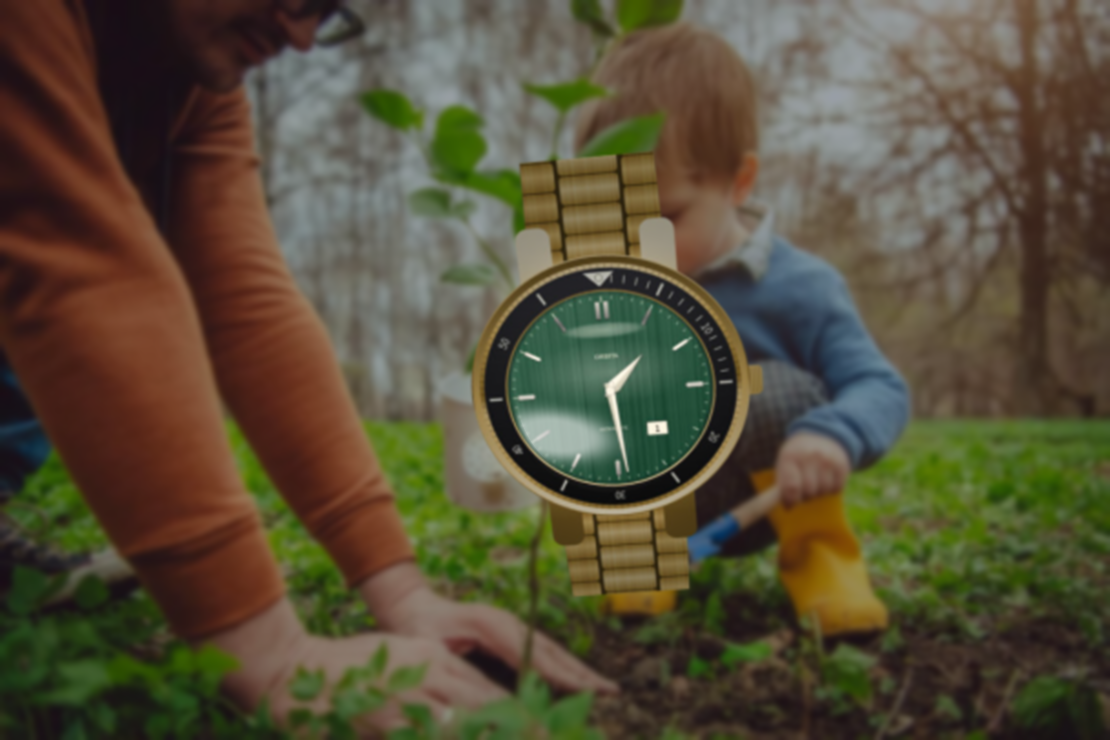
1:29
